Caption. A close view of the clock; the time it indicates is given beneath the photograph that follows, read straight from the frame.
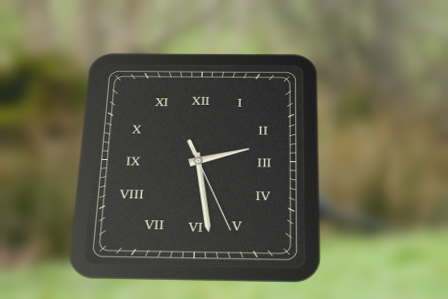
2:28:26
